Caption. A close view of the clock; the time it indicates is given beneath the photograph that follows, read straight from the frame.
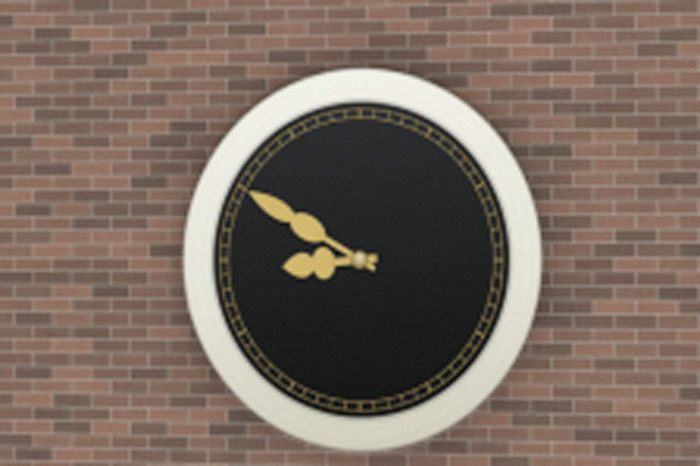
8:50
